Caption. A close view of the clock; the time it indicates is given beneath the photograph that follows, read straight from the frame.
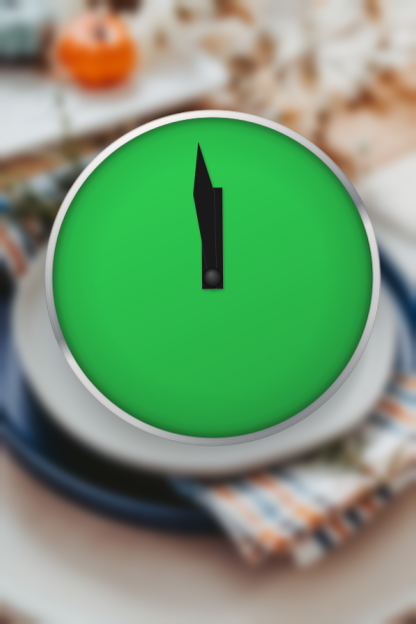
11:59
